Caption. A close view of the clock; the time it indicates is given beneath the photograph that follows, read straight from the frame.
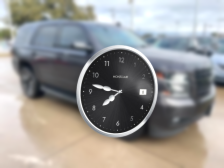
7:47
